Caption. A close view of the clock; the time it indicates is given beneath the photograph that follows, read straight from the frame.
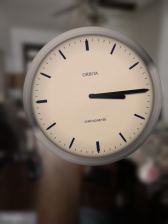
3:15
